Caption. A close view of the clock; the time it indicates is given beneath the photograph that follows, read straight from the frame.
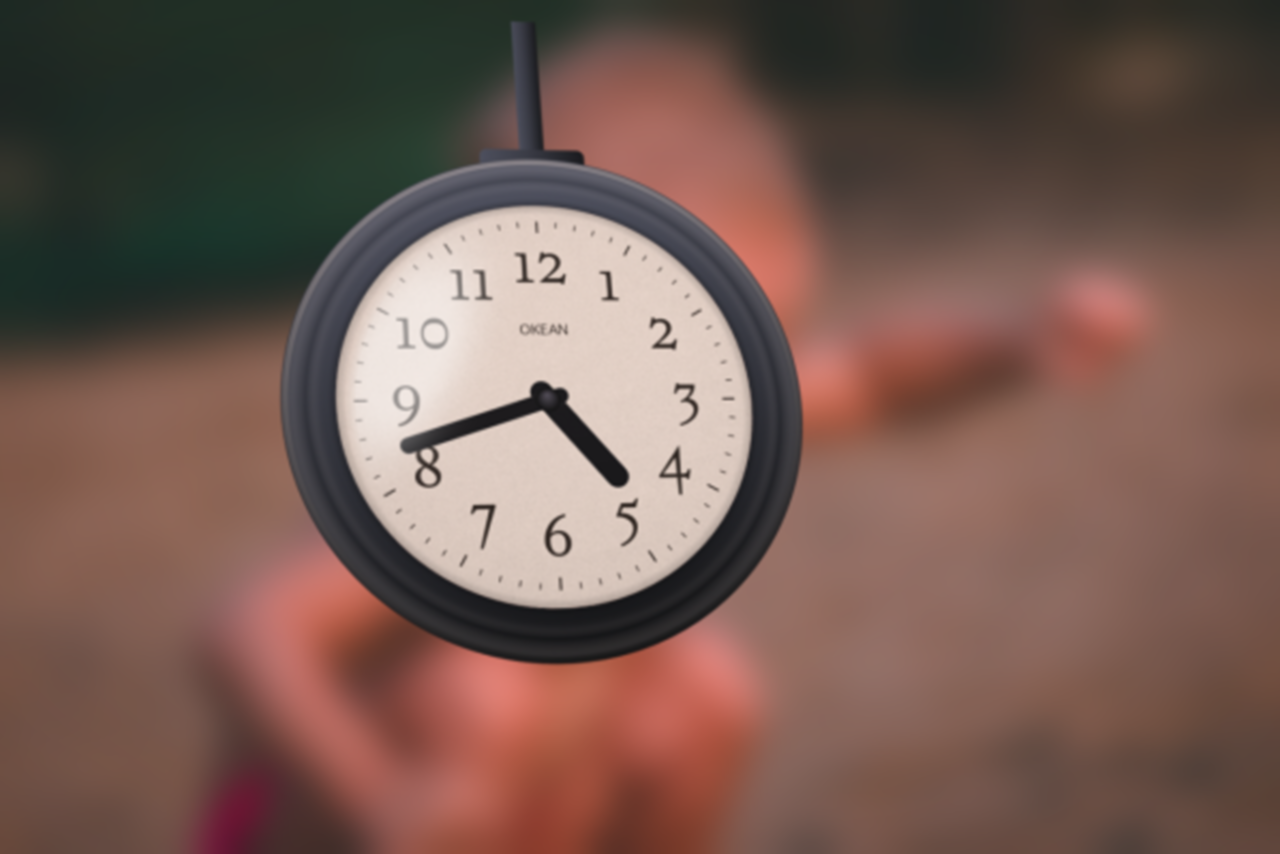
4:42
